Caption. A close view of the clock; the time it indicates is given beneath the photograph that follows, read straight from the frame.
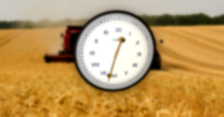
12:32
